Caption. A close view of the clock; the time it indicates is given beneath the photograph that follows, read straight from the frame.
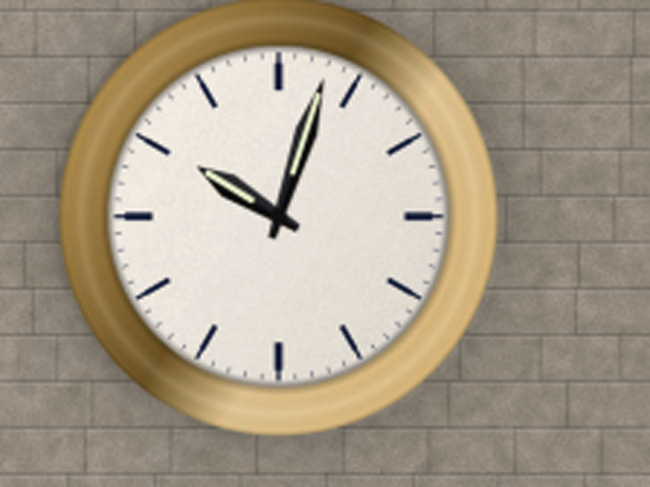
10:03
